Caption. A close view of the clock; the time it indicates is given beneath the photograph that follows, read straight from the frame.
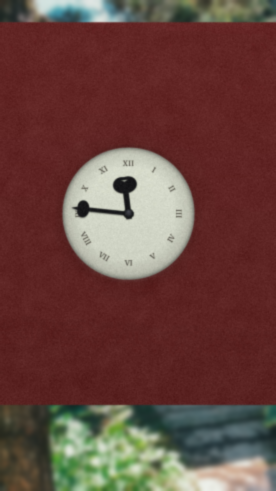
11:46
